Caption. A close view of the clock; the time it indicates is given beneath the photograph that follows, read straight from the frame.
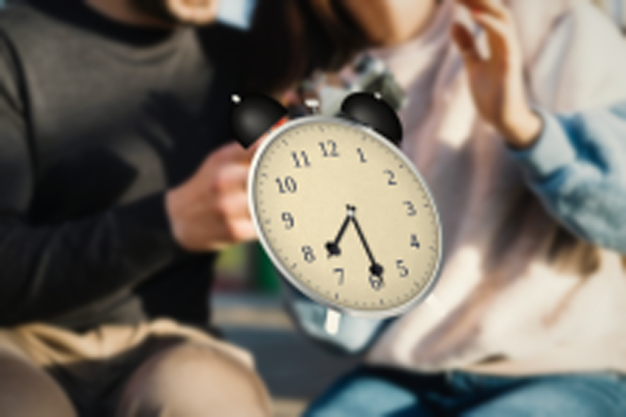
7:29
